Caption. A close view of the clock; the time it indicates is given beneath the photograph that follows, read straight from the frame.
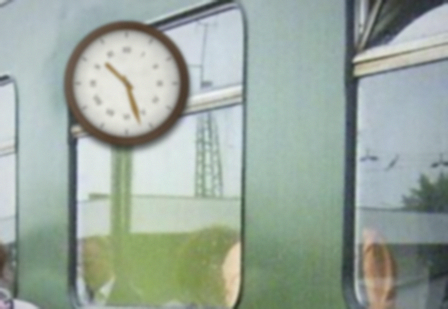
10:27
